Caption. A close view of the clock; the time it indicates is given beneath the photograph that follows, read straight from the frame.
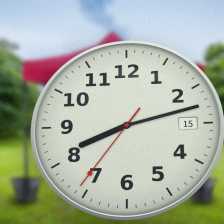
8:12:36
